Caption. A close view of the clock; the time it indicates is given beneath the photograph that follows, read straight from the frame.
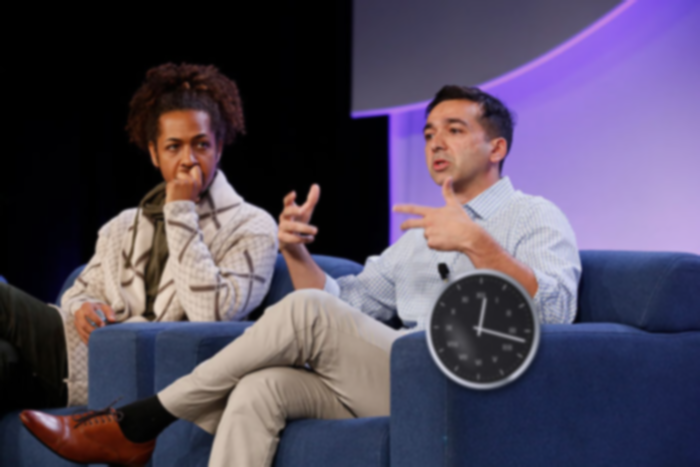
12:17
